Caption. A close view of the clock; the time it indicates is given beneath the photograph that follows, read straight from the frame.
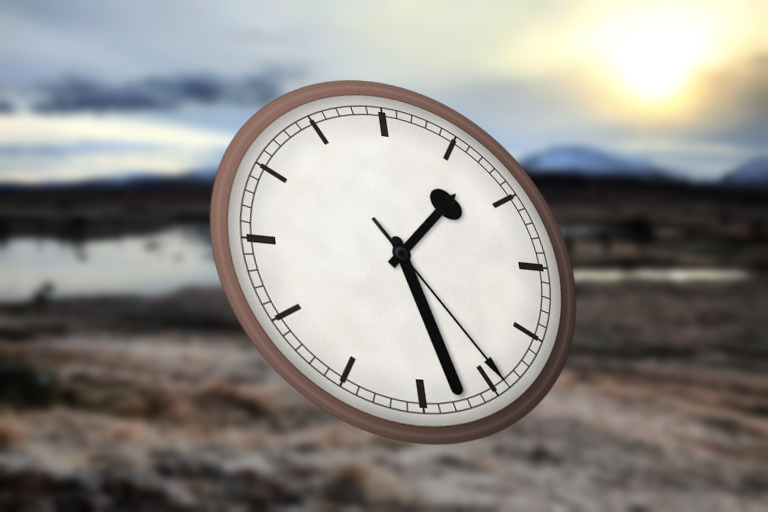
1:27:24
